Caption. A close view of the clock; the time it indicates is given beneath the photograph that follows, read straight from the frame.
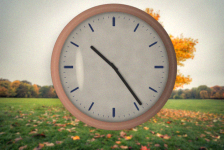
10:24
